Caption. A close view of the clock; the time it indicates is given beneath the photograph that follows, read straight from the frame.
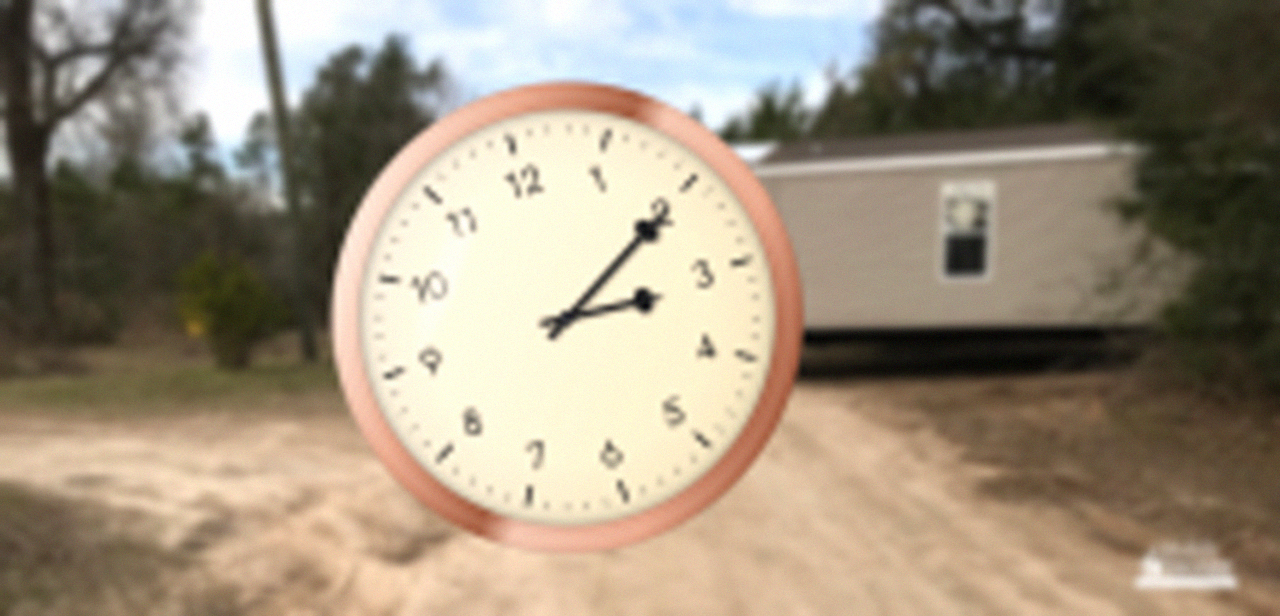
3:10
